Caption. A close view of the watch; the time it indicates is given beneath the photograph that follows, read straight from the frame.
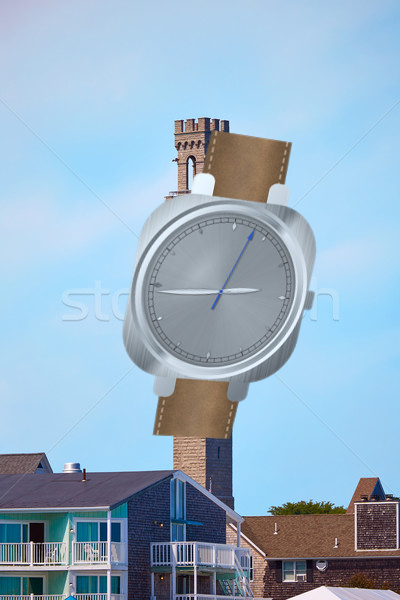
2:44:03
